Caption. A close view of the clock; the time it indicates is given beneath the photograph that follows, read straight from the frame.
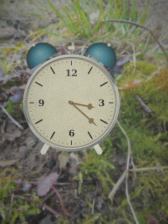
3:22
